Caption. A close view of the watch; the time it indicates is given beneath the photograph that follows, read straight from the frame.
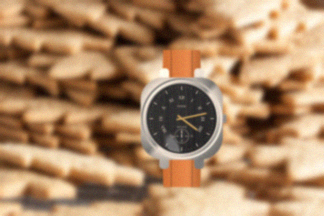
4:13
